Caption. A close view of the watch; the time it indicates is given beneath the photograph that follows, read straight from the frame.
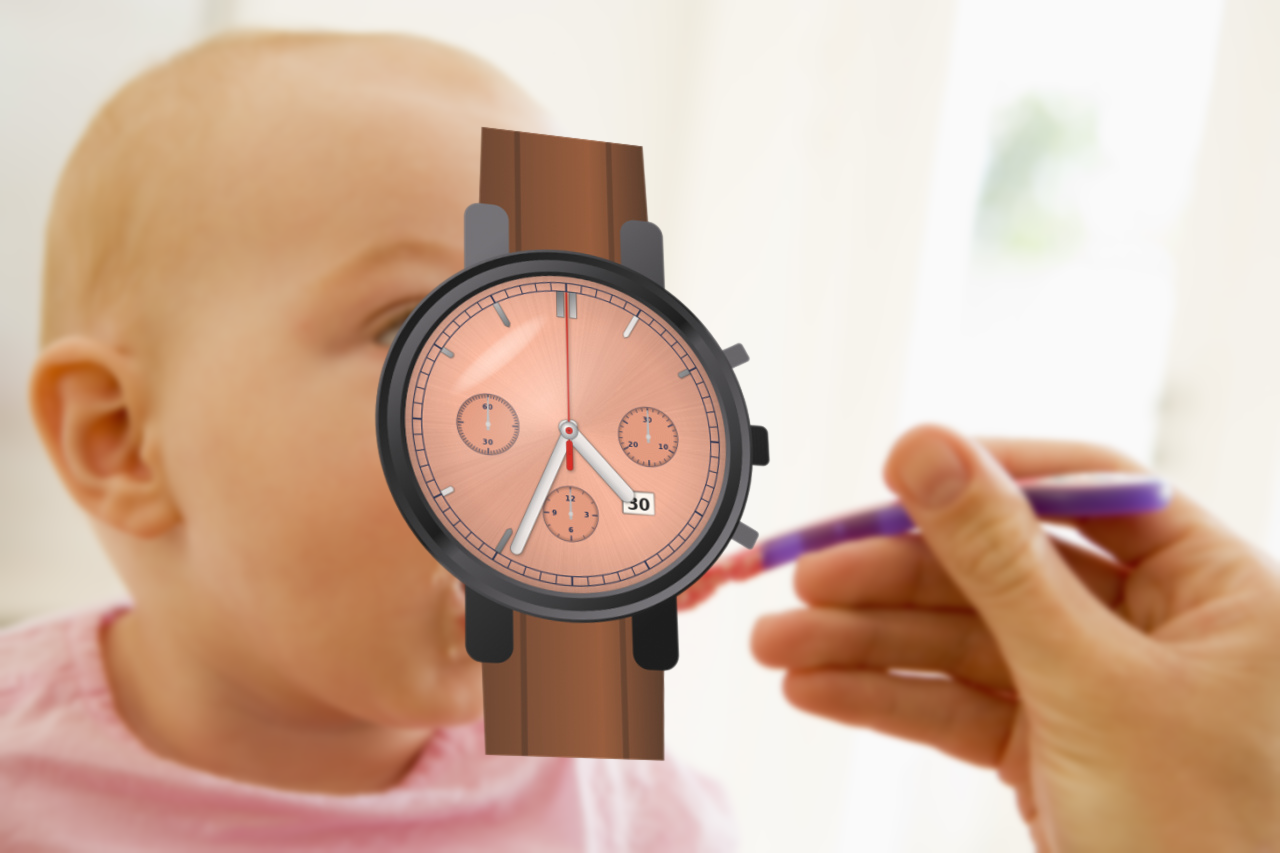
4:34
